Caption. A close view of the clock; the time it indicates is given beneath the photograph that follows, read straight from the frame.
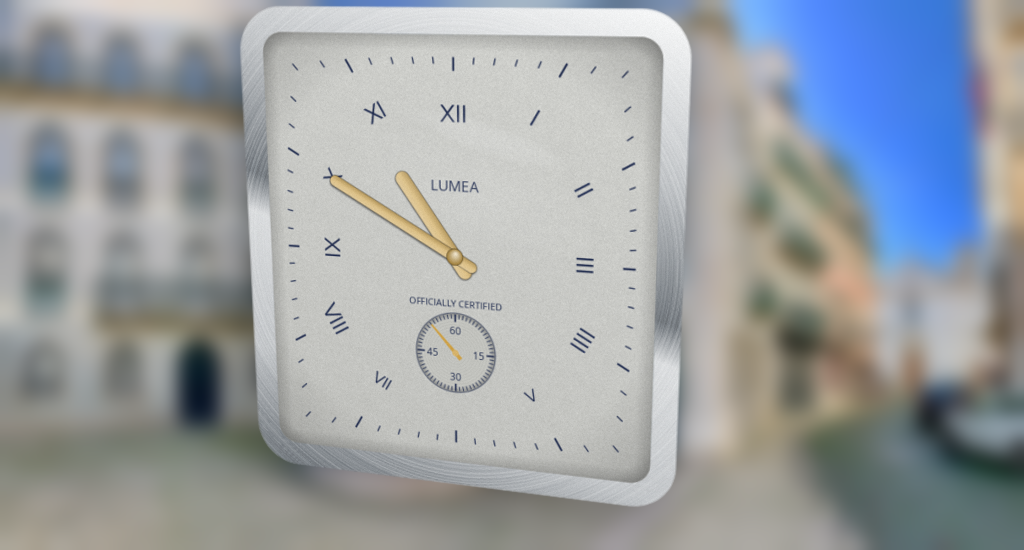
10:49:53
